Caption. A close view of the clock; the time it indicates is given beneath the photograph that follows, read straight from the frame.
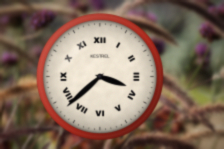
3:38
